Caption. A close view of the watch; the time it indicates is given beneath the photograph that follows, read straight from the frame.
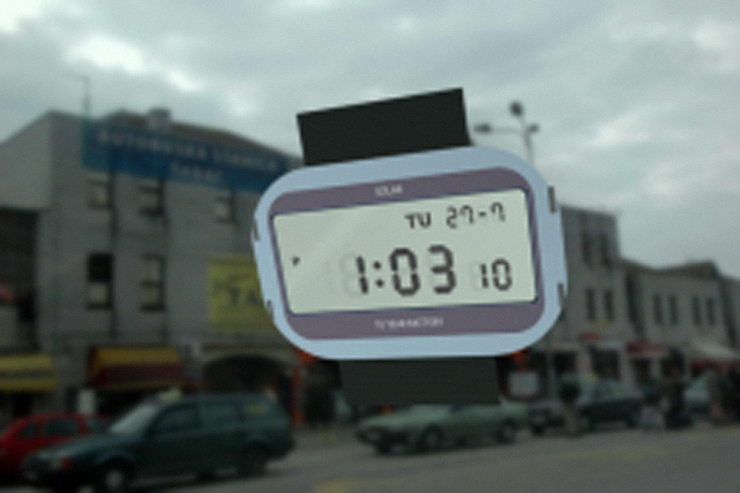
1:03:10
